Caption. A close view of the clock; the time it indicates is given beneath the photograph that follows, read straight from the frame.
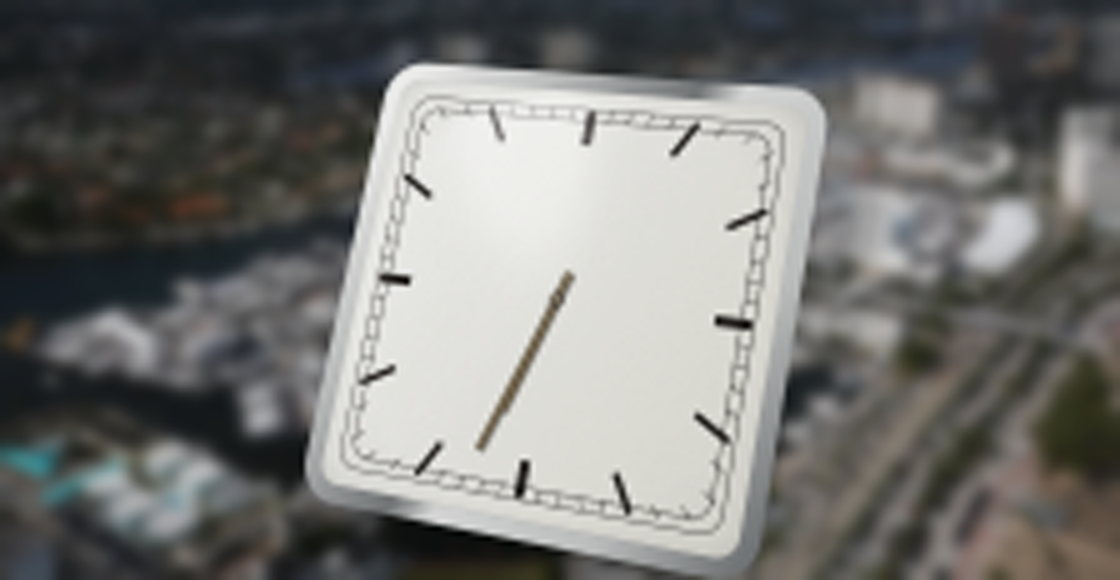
6:33
